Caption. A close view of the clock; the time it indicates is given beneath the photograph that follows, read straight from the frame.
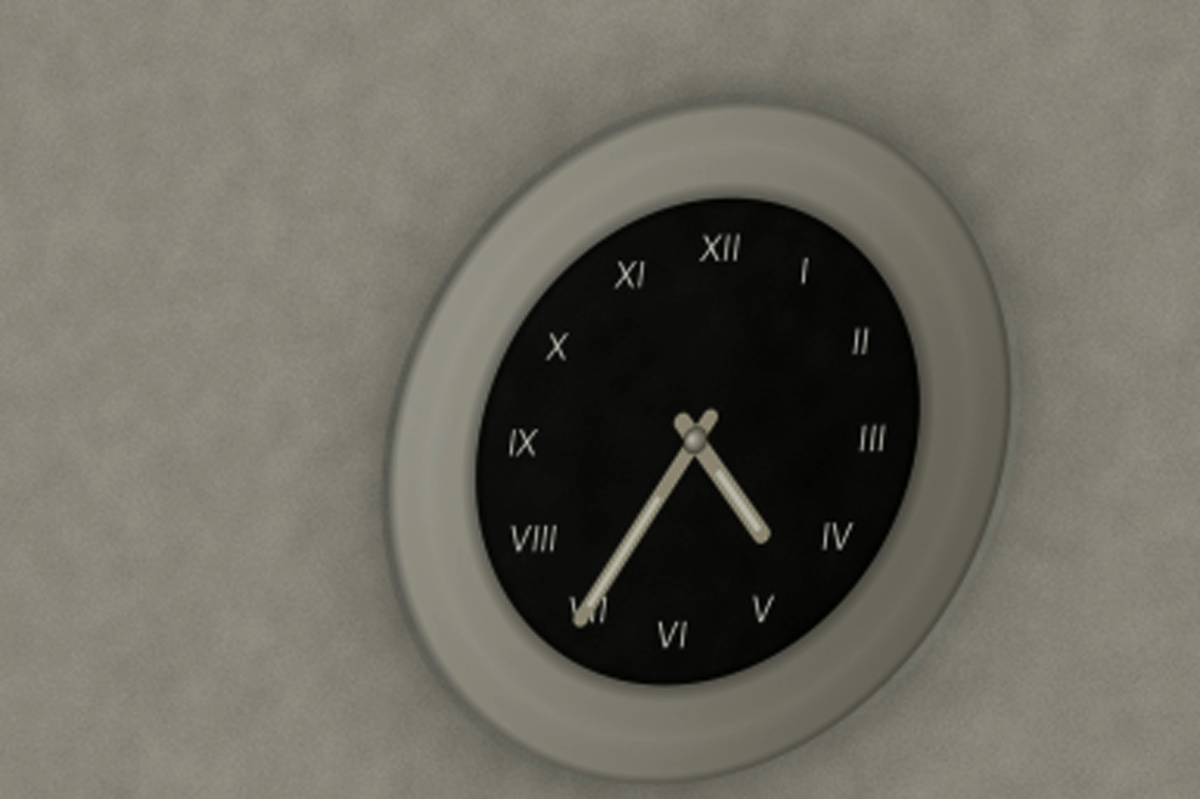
4:35
